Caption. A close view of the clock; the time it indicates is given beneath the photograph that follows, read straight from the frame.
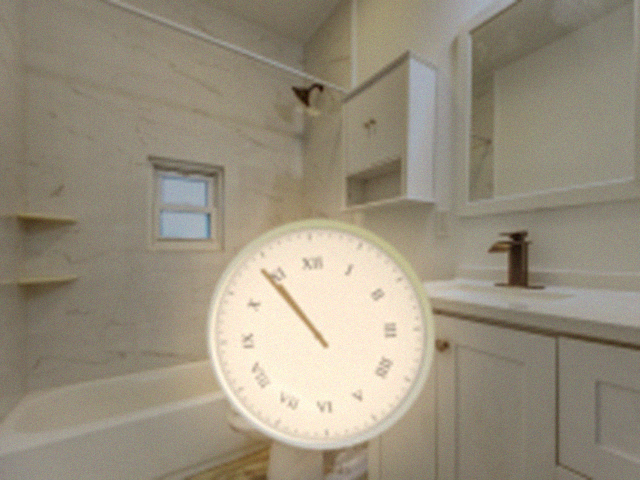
10:54
